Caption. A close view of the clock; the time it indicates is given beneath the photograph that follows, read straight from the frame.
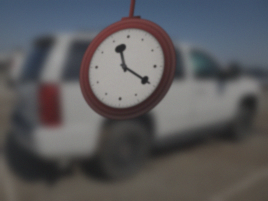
11:20
